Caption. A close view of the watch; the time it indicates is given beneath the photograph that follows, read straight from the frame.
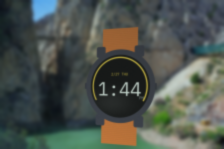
1:44
